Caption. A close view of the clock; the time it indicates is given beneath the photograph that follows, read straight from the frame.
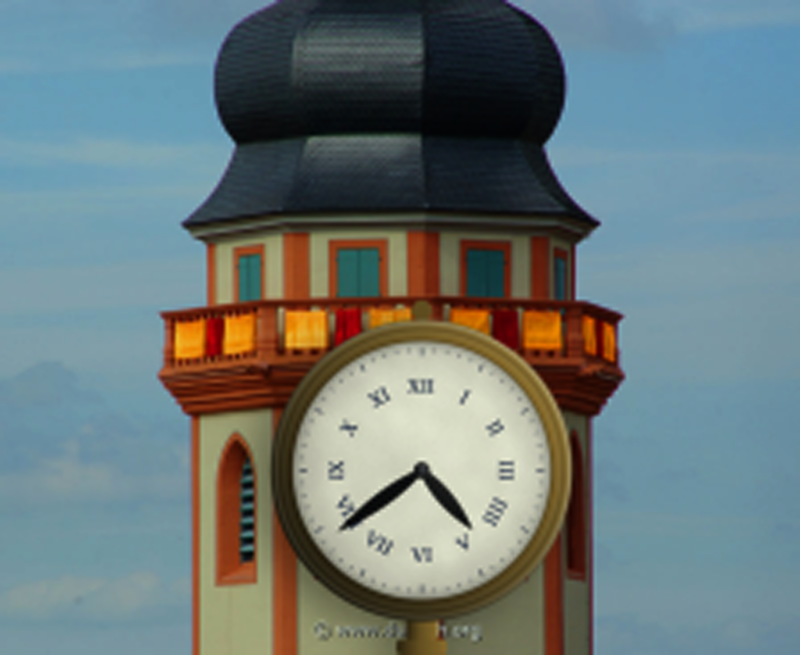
4:39
